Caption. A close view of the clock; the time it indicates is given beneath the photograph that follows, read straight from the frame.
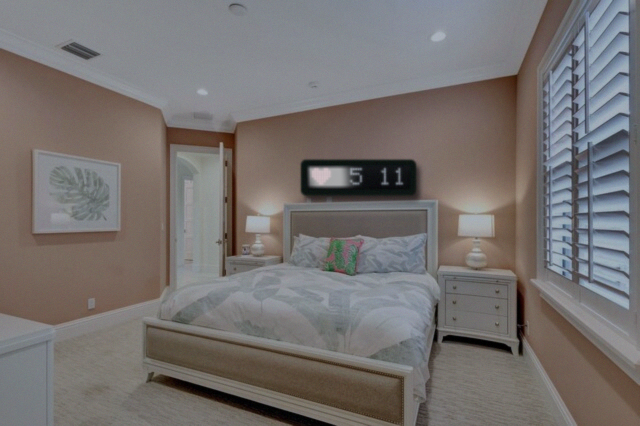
5:11
